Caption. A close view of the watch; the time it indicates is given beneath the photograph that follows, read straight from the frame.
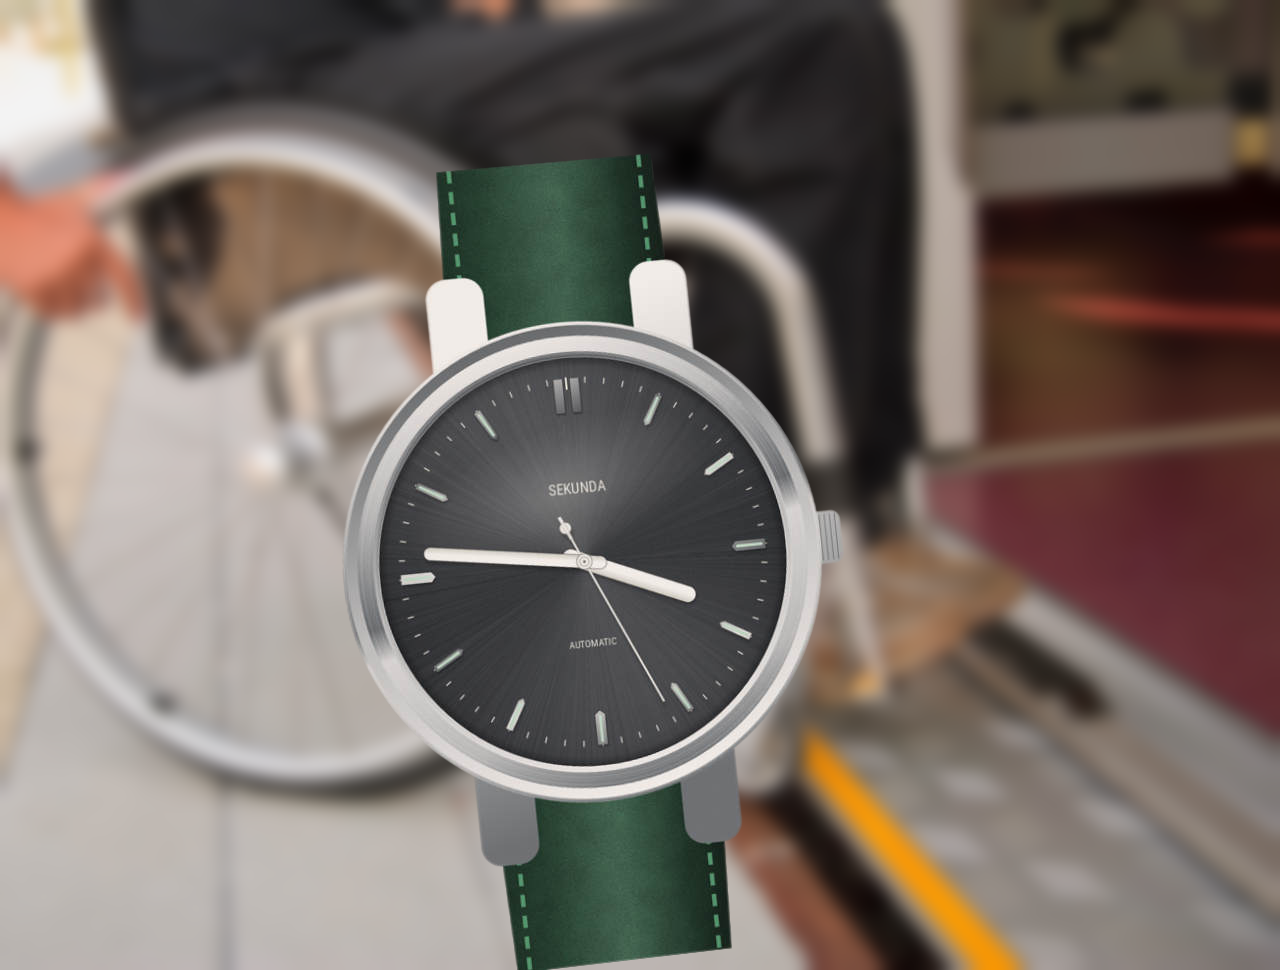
3:46:26
